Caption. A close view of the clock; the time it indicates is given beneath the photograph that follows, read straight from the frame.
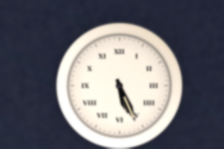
5:26
